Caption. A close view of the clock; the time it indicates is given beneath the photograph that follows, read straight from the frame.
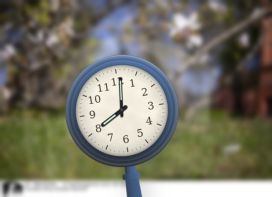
8:01
